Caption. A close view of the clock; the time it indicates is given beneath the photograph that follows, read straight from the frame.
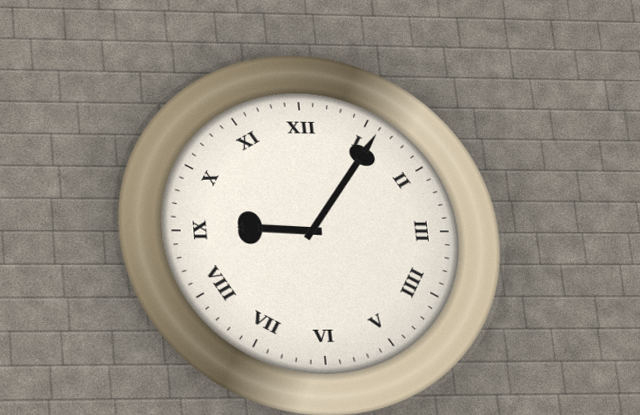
9:06
